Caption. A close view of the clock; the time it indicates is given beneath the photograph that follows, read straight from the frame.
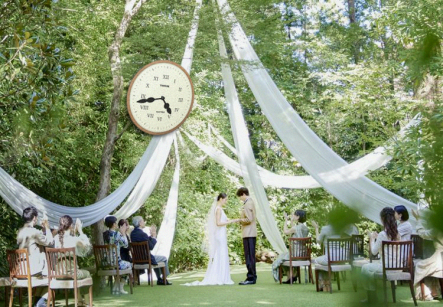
4:43
